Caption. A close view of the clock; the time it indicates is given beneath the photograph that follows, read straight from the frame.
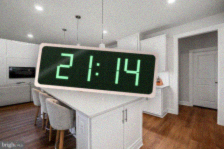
21:14
